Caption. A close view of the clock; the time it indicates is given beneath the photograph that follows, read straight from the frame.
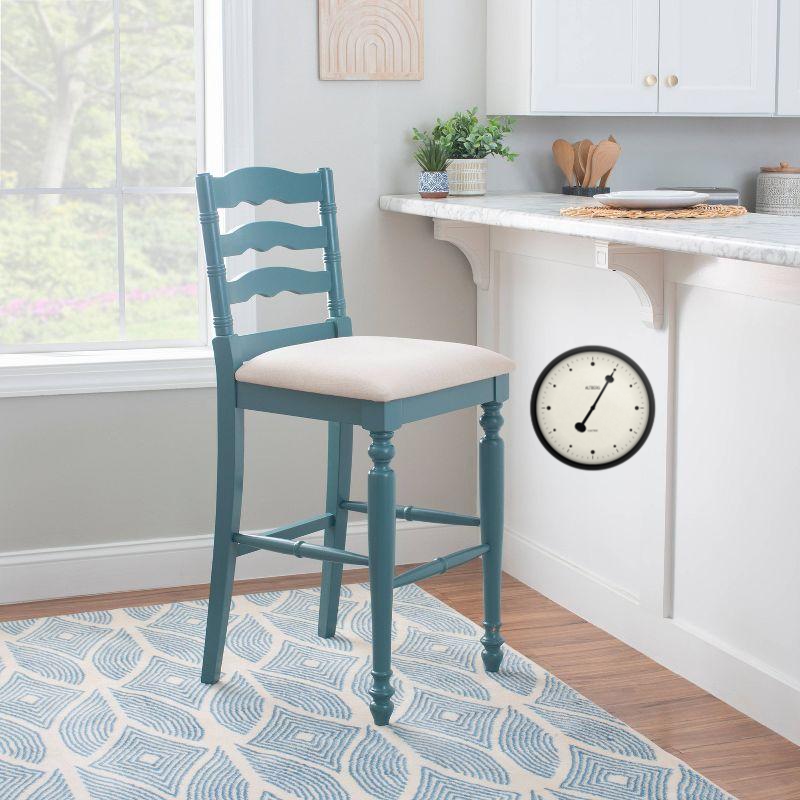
7:05
